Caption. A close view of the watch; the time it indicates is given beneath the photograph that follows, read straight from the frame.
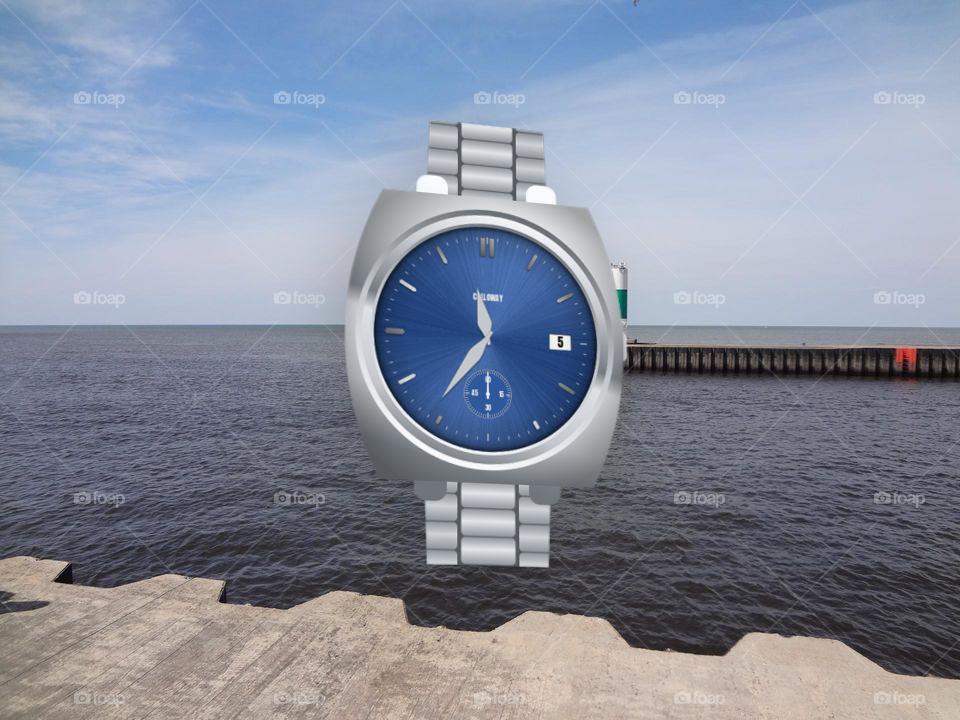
11:36
